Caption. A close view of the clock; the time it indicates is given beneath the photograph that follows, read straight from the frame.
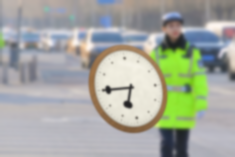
6:45
